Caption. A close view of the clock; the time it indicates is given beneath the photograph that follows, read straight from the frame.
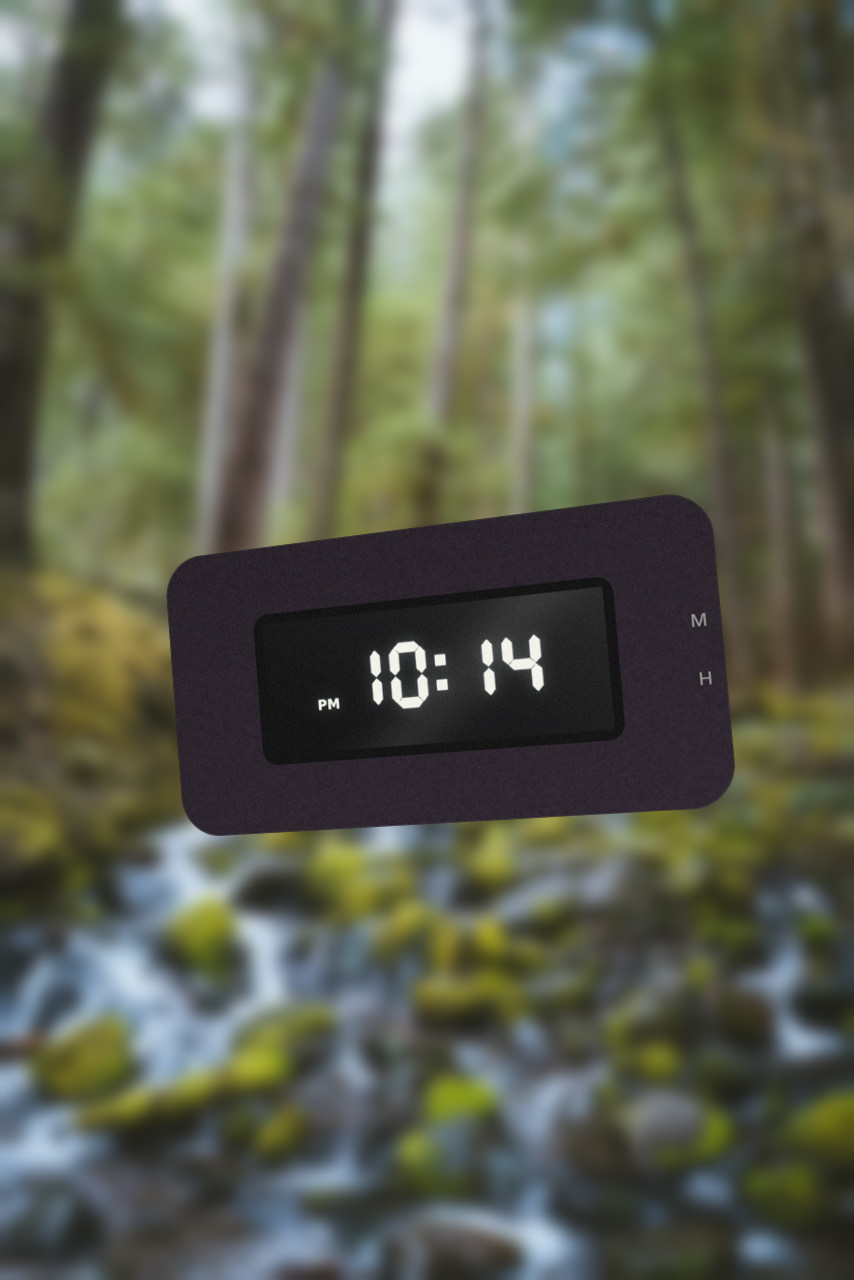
10:14
